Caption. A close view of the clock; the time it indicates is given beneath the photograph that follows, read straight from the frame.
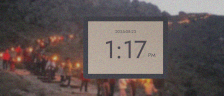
1:17
